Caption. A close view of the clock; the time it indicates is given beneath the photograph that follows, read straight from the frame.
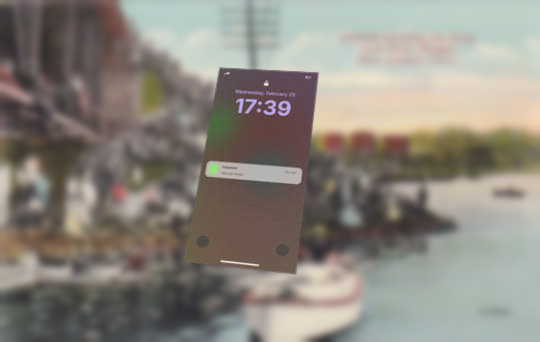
17:39
